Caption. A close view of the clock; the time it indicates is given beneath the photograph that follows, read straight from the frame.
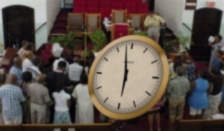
5:58
